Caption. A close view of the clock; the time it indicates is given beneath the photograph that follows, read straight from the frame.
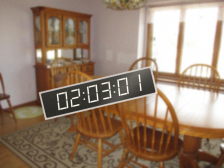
2:03:01
